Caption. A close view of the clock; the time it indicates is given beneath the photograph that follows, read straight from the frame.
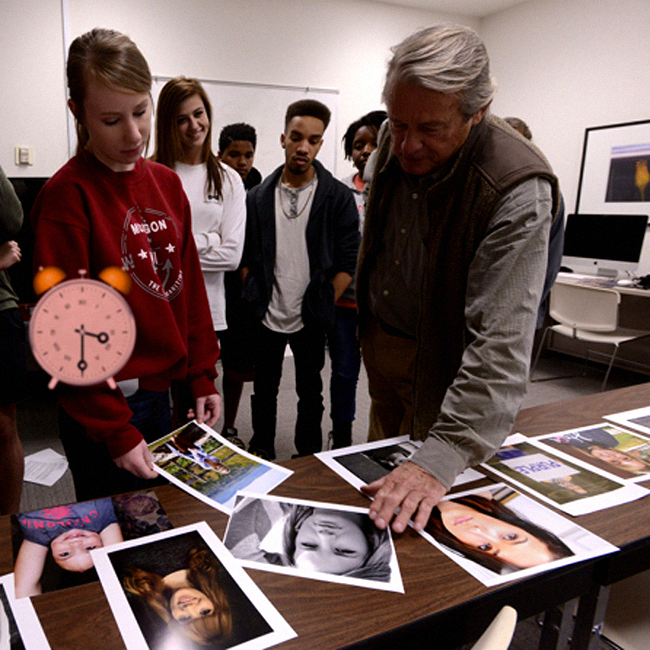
3:30
